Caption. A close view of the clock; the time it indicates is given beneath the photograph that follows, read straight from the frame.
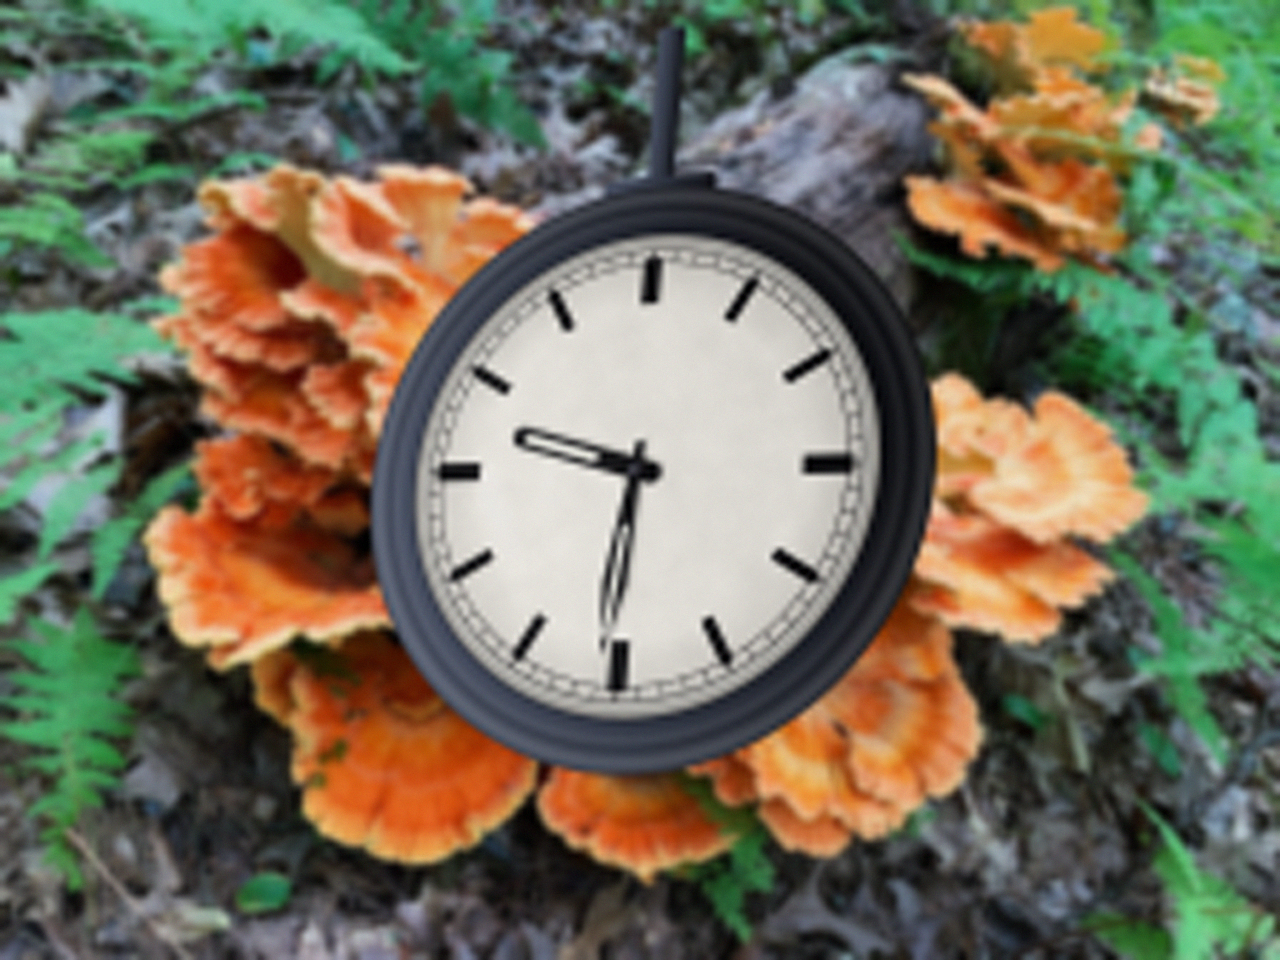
9:31
